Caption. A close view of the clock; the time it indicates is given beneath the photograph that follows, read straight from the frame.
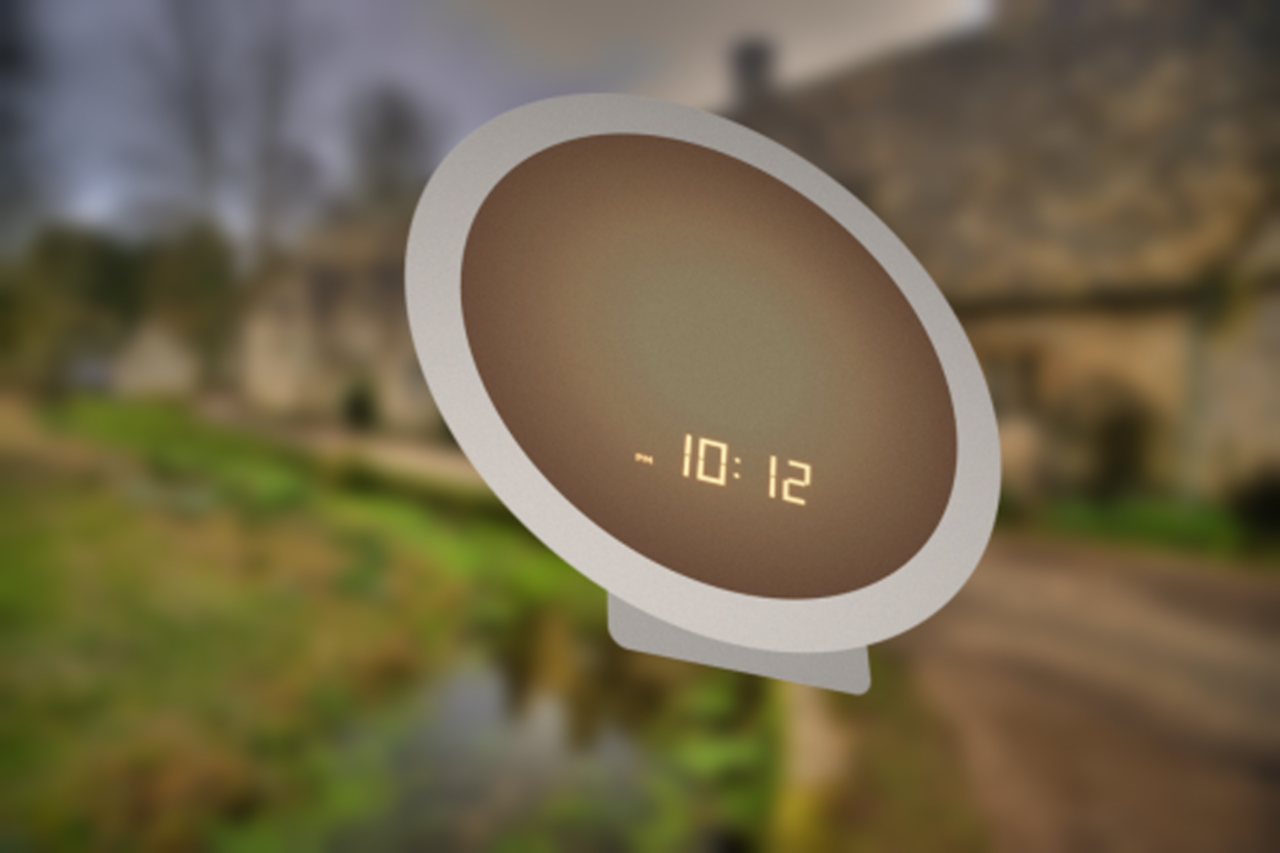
10:12
